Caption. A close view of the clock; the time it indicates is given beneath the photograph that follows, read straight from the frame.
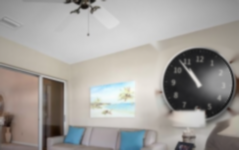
10:53
